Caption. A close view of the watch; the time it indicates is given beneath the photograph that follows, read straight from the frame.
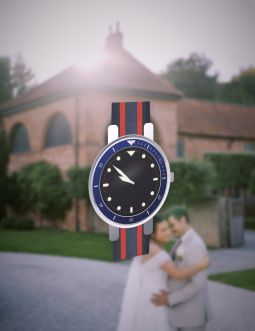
9:52
